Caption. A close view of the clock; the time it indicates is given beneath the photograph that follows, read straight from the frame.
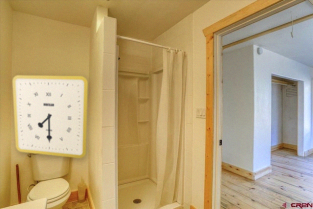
7:30
